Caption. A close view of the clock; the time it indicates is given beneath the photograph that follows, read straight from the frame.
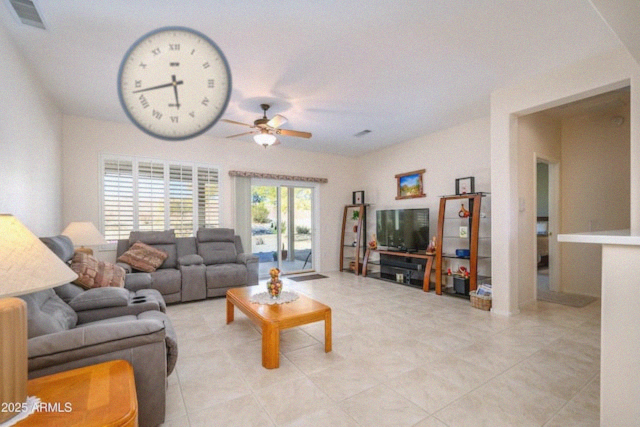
5:43
